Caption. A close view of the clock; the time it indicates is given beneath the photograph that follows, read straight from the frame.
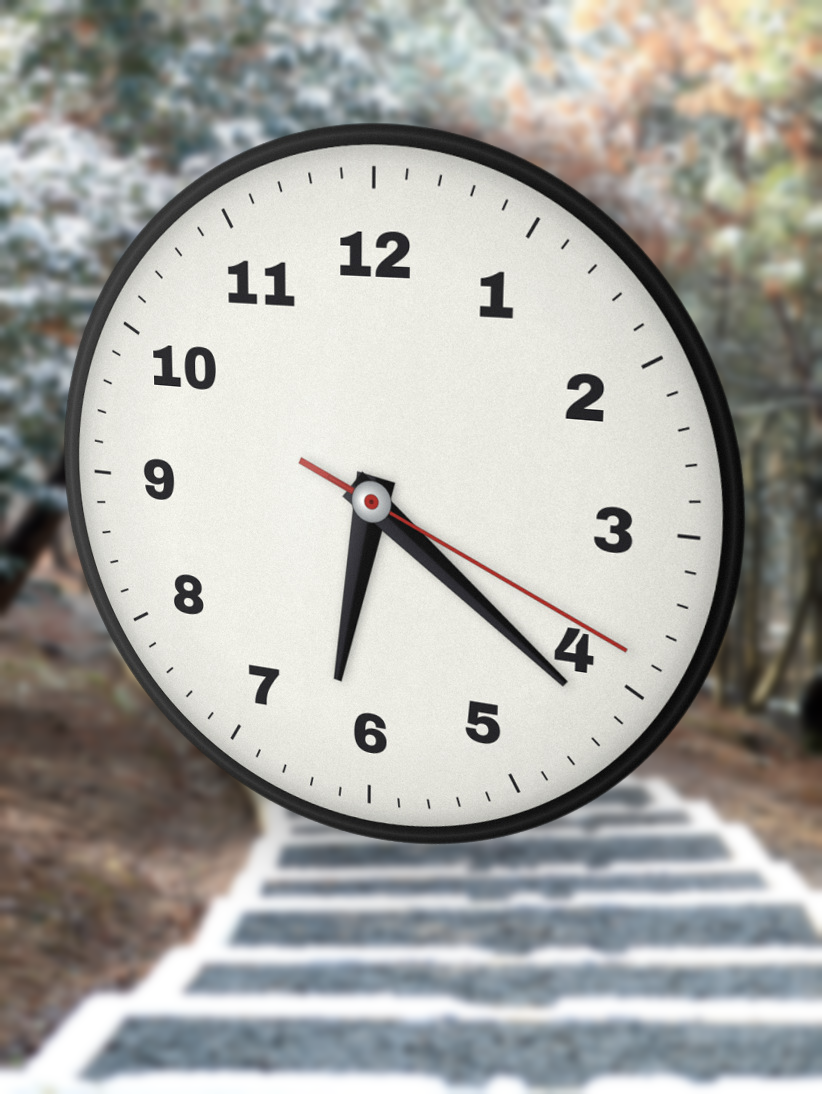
6:21:19
